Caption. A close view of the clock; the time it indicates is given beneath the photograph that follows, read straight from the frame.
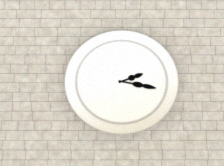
2:17
